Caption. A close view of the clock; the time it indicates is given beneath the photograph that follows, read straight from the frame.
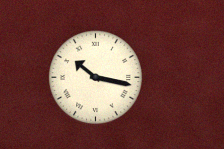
10:17
